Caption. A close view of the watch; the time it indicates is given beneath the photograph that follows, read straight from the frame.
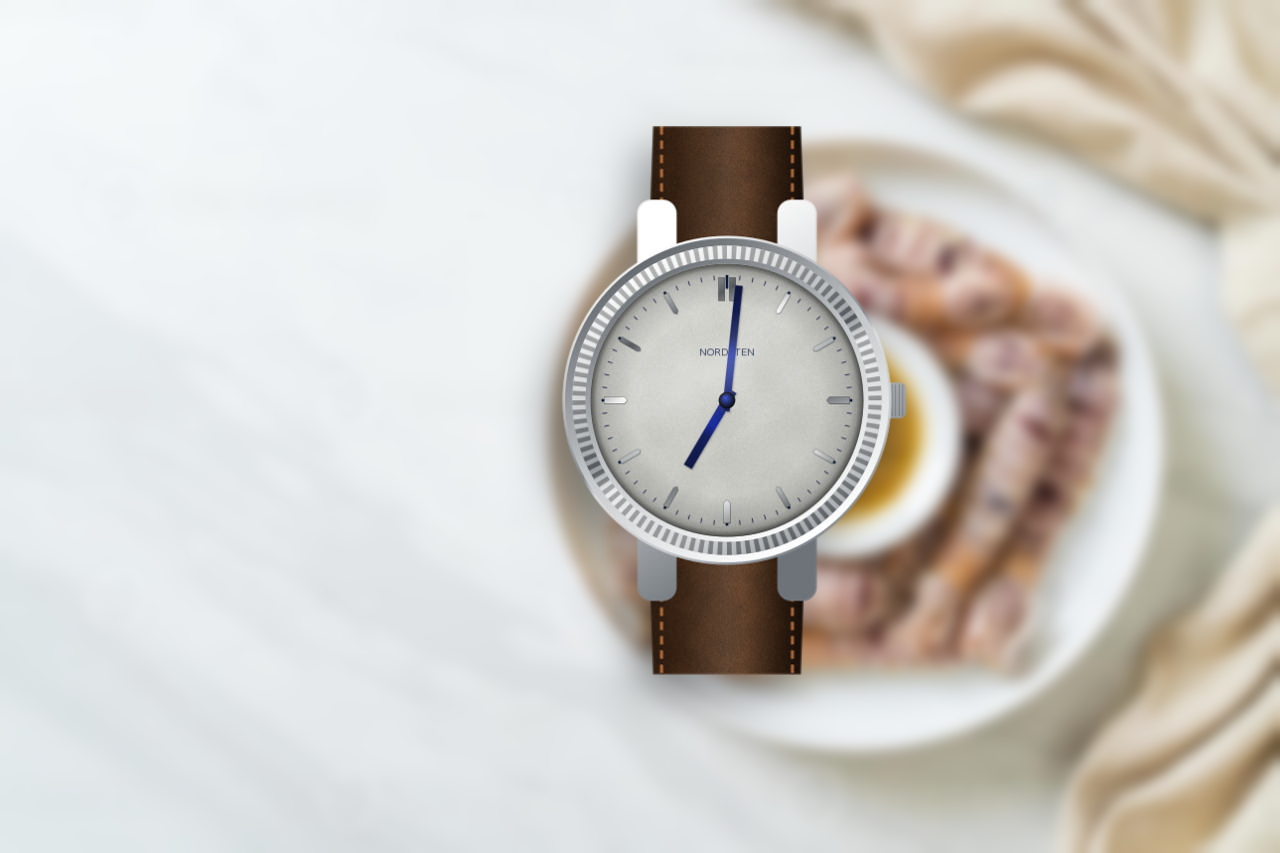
7:01
